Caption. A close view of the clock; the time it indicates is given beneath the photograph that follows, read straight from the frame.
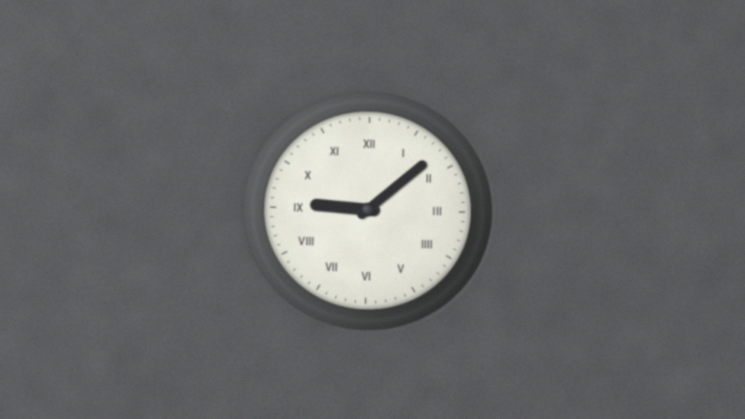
9:08
